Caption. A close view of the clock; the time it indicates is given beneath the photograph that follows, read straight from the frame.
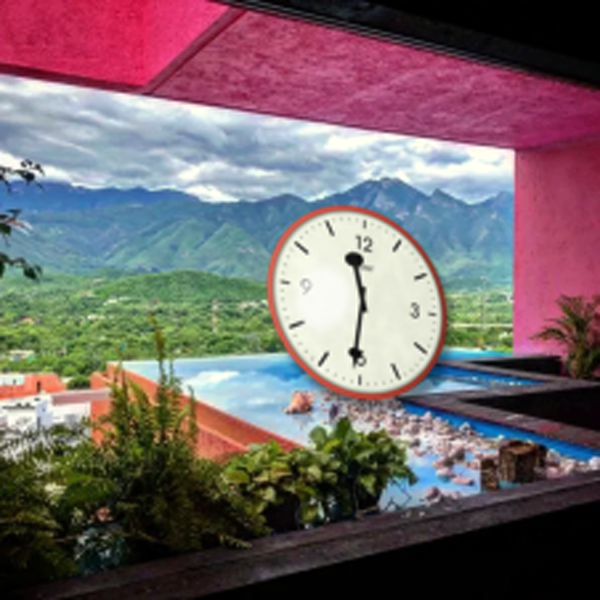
11:31
